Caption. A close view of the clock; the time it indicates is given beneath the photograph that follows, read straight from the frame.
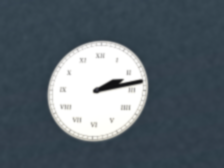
2:13
